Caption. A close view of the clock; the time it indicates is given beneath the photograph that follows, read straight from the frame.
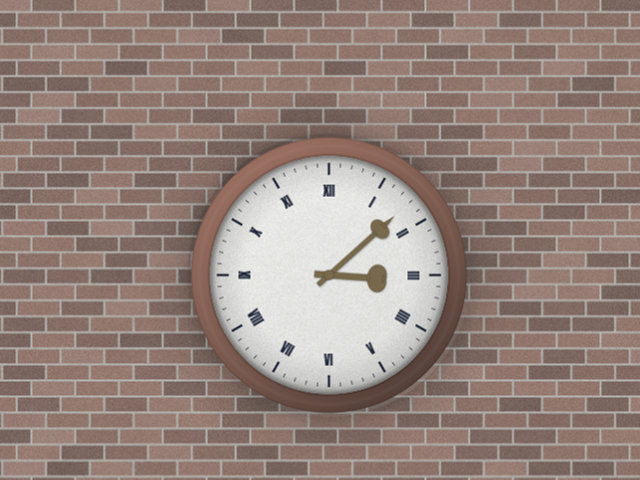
3:08
